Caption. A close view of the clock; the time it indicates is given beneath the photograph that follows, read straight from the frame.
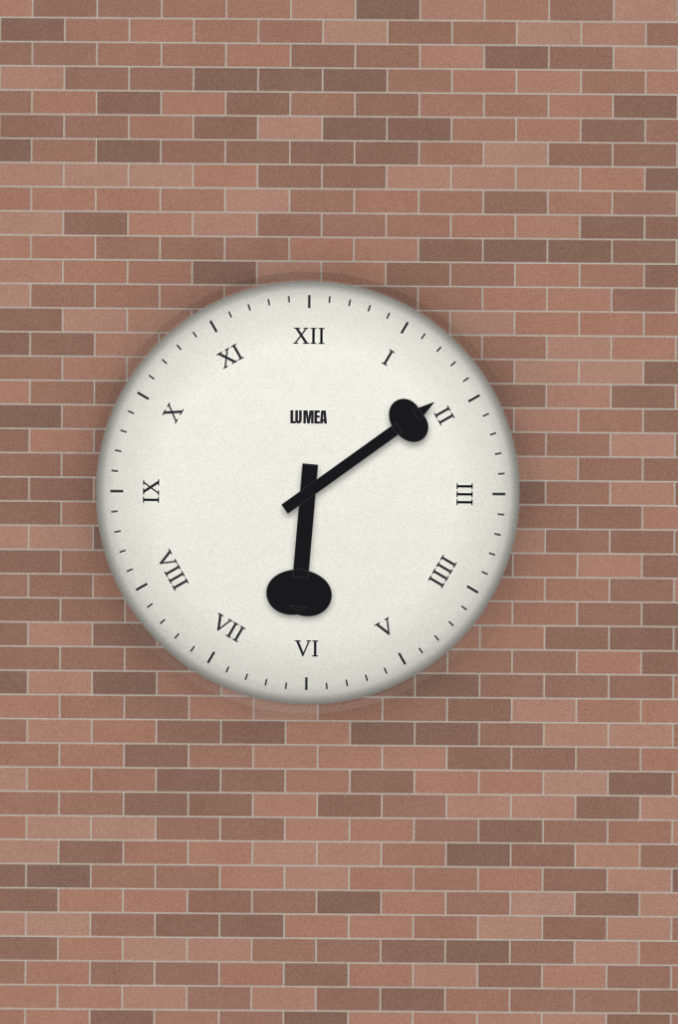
6:09
